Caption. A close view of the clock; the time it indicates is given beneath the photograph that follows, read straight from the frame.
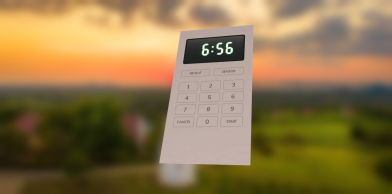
6:56
